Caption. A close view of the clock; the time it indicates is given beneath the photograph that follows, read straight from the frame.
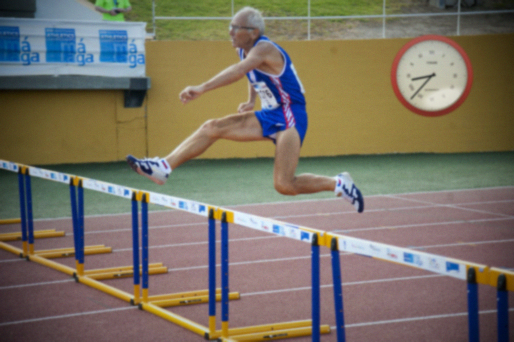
8:37
